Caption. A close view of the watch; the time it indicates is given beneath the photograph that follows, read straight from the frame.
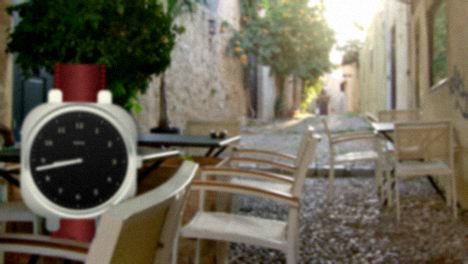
8:43
